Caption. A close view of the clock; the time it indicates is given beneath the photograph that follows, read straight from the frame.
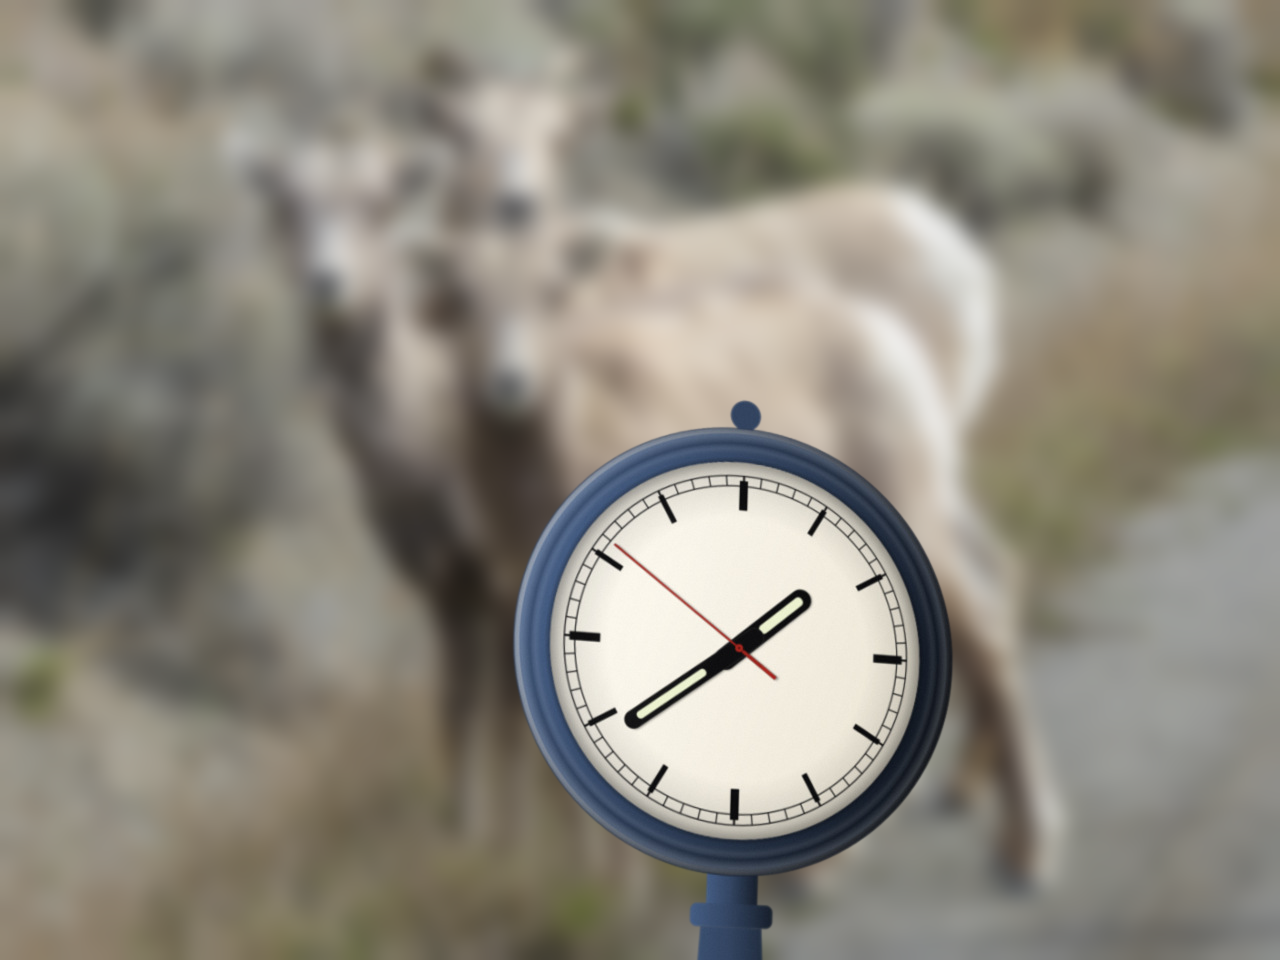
1:38:51
